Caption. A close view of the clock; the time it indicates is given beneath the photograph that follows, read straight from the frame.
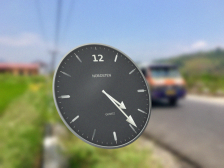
4:24
